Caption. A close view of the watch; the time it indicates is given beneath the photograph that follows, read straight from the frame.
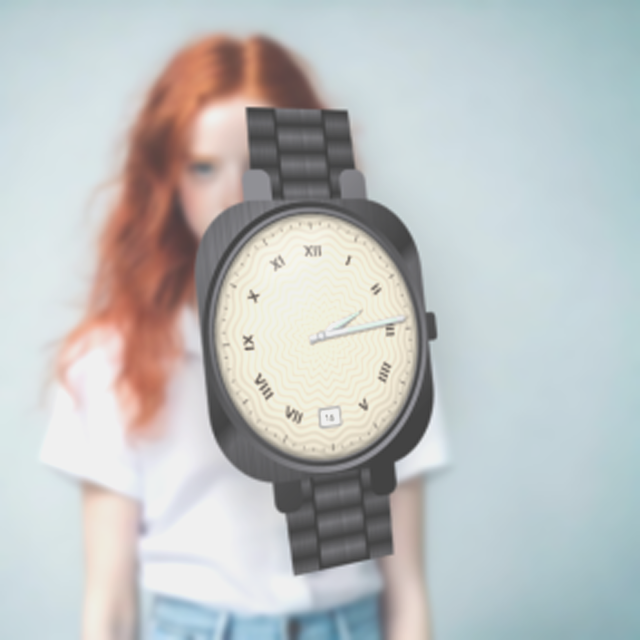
2:14
